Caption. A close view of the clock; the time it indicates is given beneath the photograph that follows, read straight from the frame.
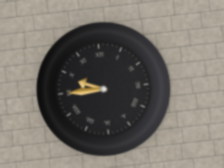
9:45
